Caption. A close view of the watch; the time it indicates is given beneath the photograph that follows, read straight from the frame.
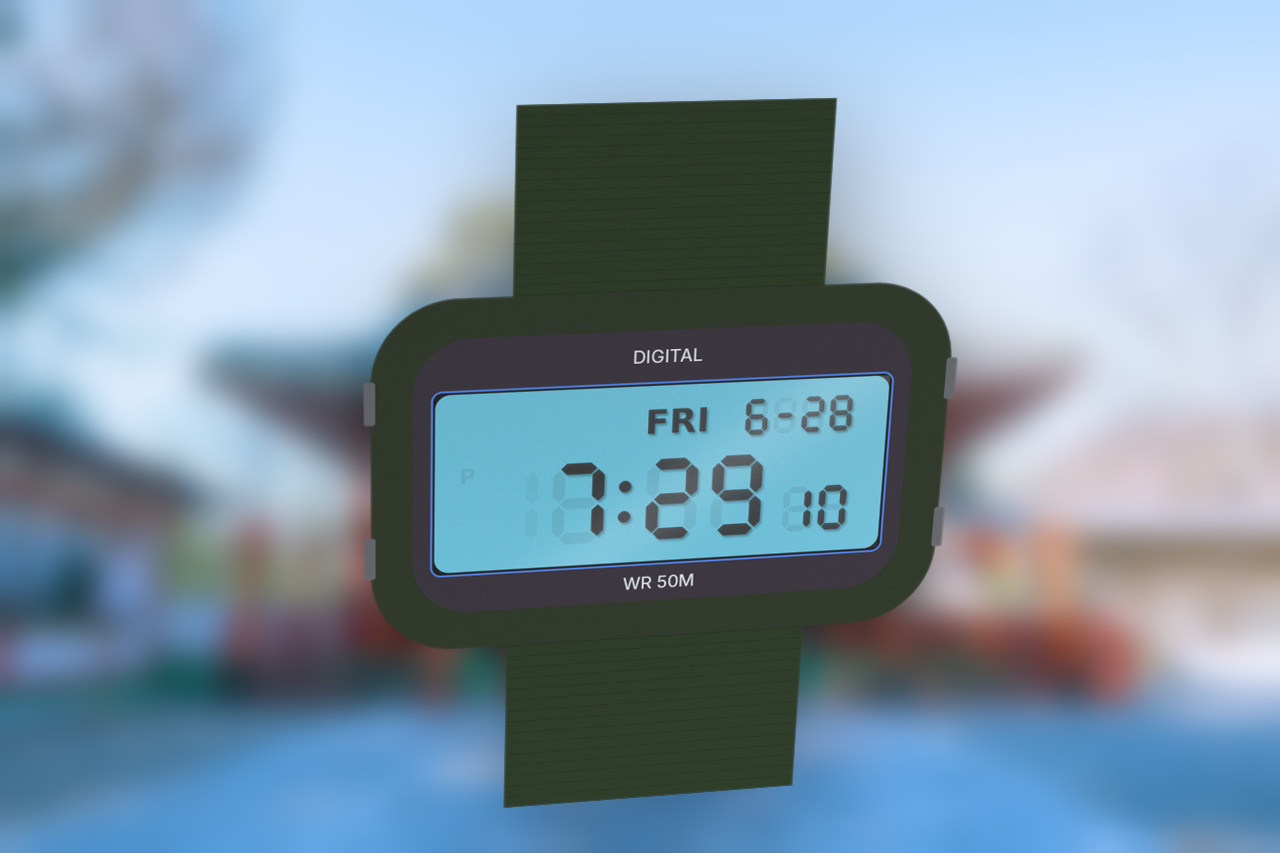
7:29:10
